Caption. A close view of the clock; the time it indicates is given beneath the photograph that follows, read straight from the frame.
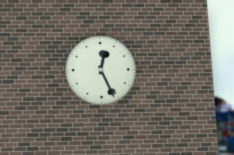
12:26
